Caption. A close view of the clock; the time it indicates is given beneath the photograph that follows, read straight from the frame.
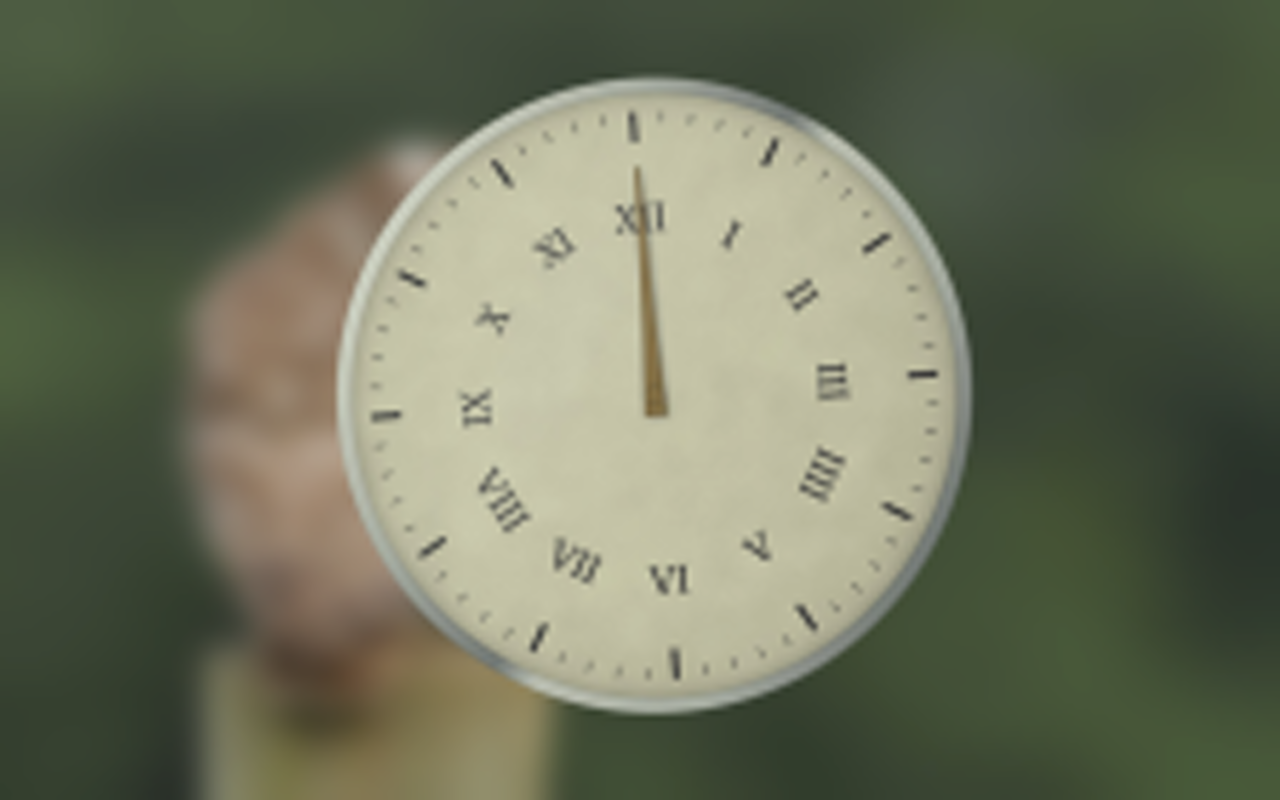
12:00
